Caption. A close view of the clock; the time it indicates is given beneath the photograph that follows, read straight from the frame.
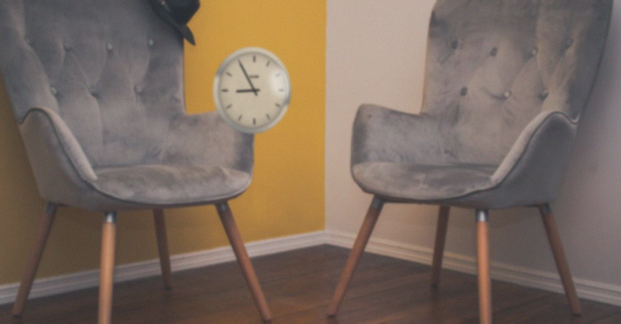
8:55
